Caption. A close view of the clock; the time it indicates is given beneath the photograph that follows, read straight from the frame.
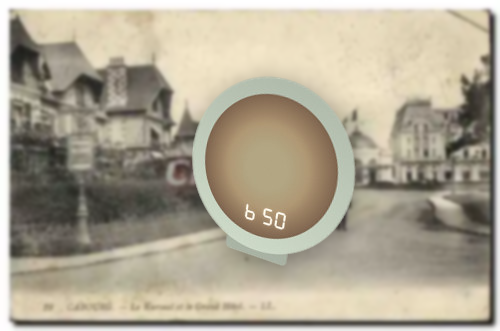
6:50
